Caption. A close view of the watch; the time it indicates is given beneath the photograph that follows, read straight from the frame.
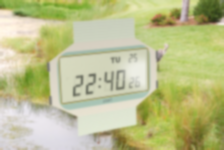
22:40
